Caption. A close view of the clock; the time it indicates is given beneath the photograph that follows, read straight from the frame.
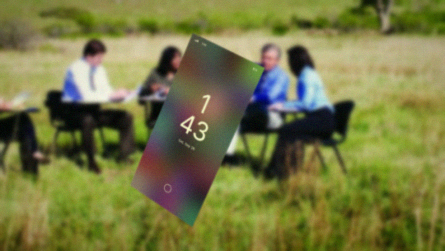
1:43
